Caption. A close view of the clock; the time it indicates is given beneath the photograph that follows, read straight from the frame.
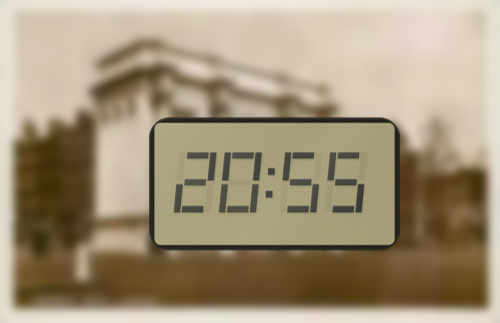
20:55
